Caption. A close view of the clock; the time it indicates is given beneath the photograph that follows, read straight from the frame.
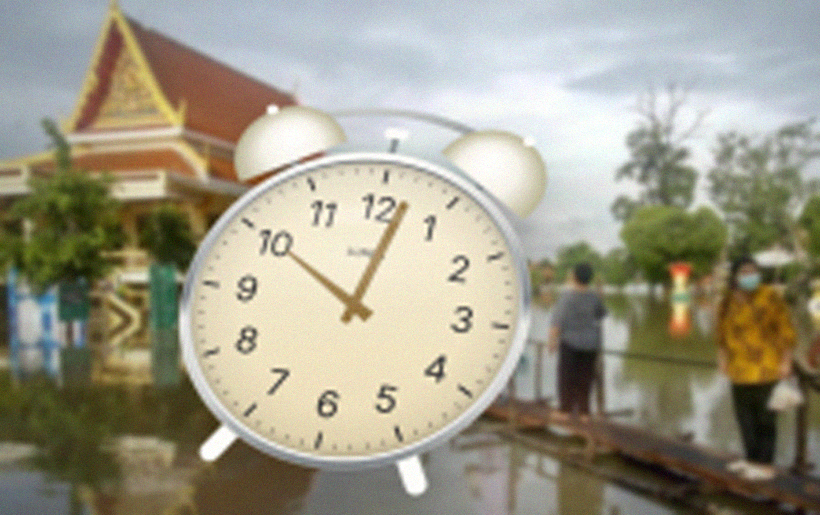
10:02
